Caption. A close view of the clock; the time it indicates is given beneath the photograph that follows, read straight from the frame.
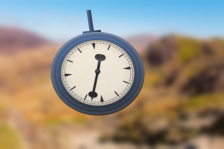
12:33
